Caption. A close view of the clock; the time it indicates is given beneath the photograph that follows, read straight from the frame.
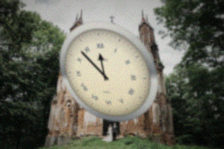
11:53
